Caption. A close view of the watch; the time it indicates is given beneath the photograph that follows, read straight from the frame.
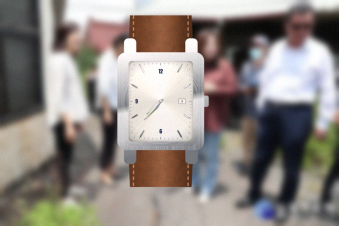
7:37
